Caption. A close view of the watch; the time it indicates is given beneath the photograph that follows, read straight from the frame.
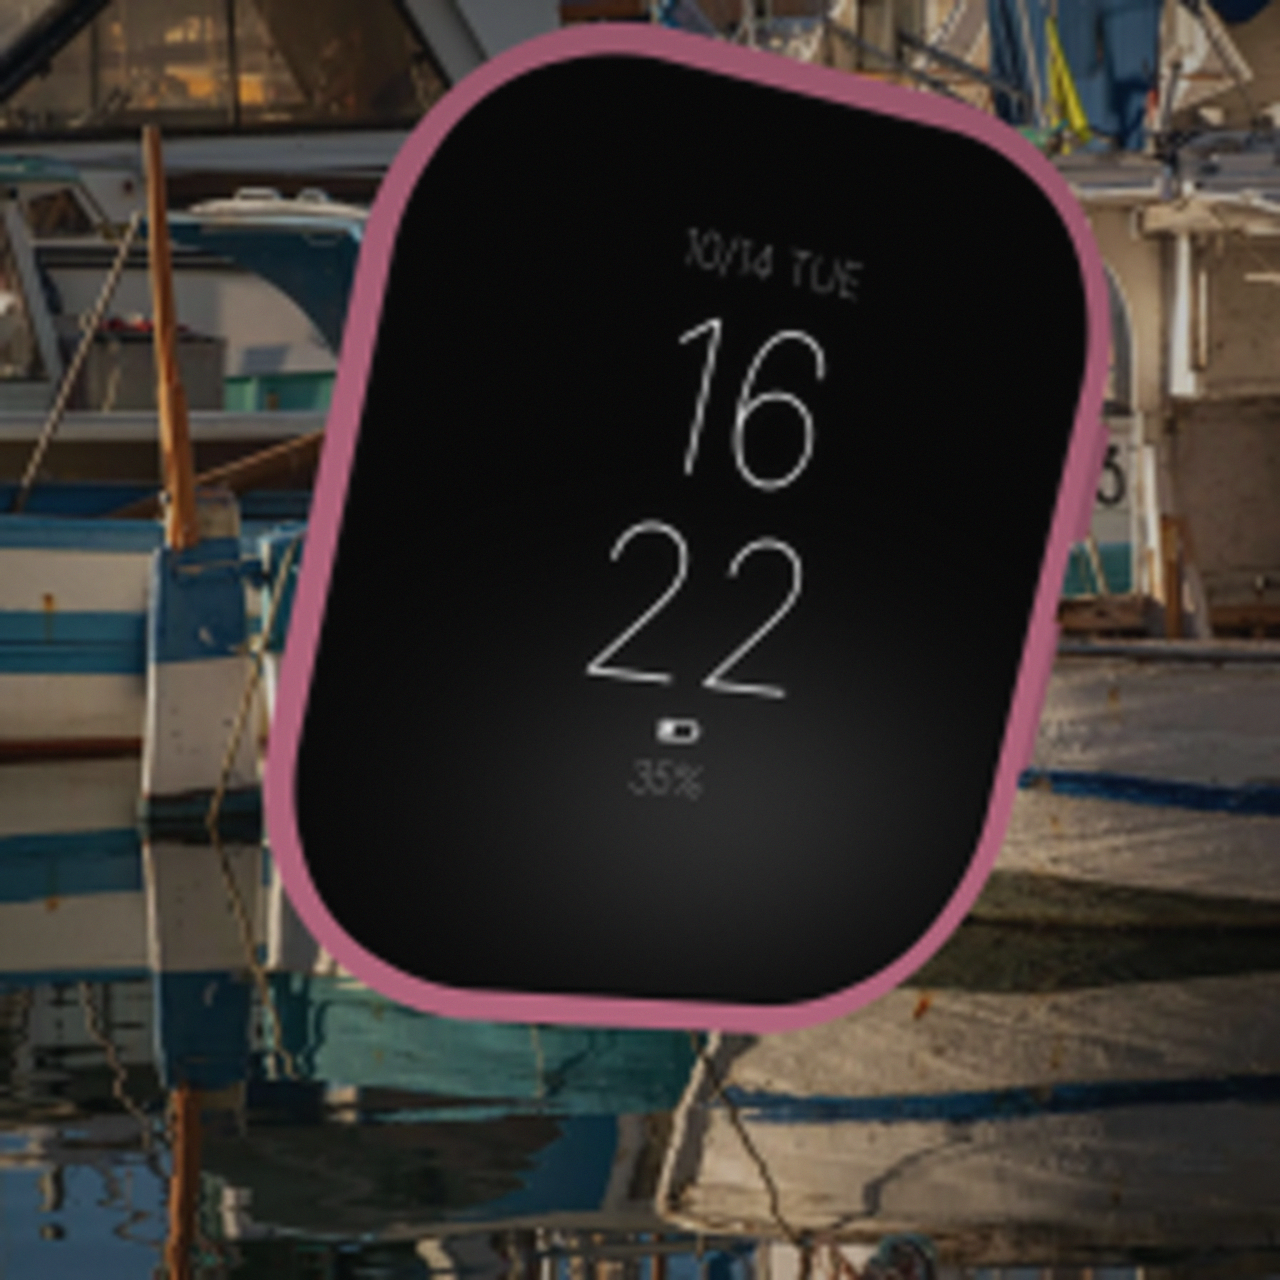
16:22
